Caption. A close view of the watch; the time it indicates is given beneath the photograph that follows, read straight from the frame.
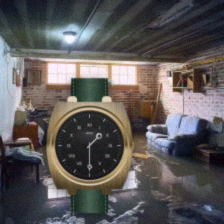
1:30
